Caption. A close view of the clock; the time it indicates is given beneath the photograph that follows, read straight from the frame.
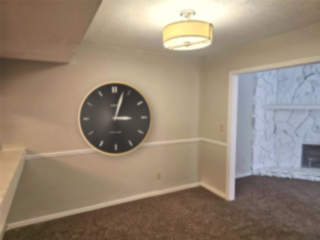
3:03
